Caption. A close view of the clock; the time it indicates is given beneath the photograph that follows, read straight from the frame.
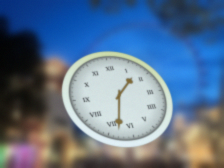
1:33
